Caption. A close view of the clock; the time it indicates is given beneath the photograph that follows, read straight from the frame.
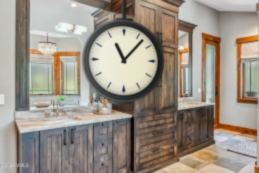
11:07
